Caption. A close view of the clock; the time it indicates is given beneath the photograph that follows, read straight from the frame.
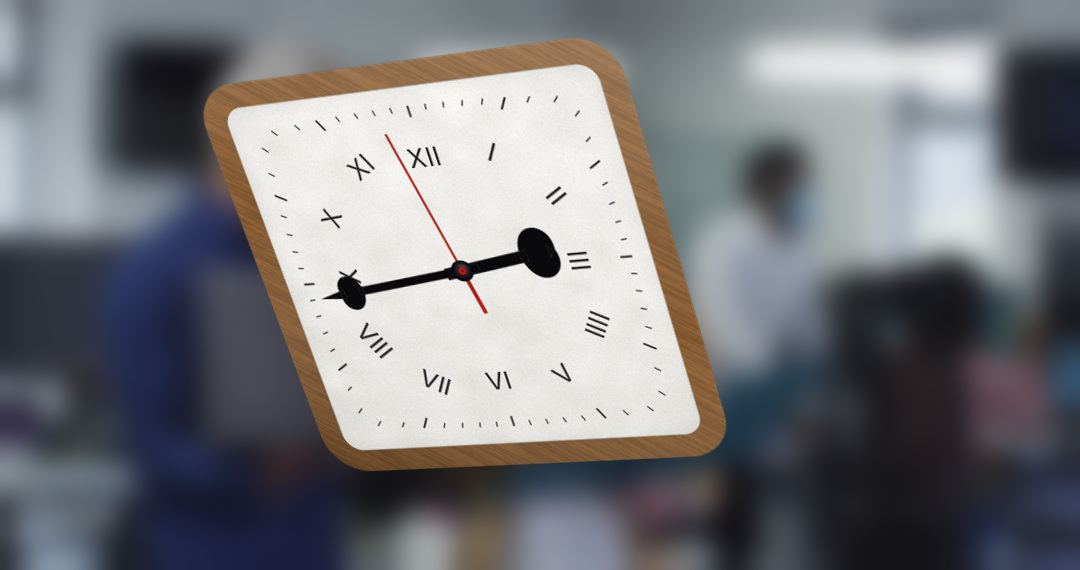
2:43:58
